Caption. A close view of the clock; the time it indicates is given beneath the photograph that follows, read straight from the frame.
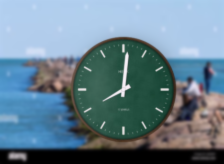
8:01
